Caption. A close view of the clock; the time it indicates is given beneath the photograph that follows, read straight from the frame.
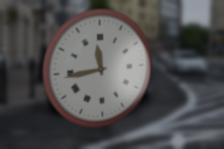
11:44
